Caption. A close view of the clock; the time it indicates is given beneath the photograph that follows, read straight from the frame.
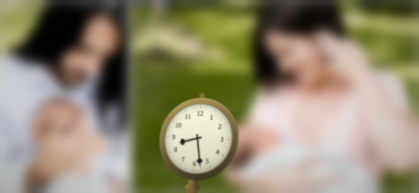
8:28
